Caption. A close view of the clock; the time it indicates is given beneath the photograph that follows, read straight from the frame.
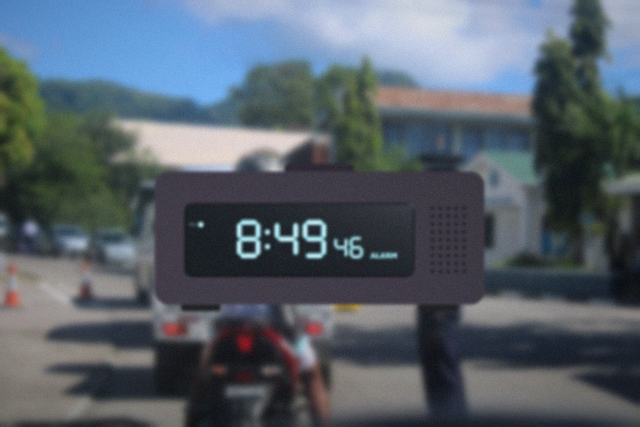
8:49:46
